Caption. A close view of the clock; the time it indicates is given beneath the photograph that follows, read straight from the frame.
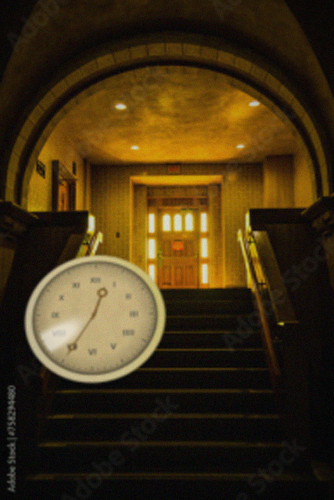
12:35
